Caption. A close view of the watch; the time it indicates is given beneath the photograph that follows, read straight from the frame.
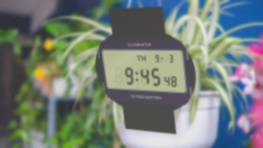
9:45:48
